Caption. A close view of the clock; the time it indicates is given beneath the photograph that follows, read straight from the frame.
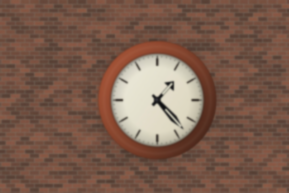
1:23
